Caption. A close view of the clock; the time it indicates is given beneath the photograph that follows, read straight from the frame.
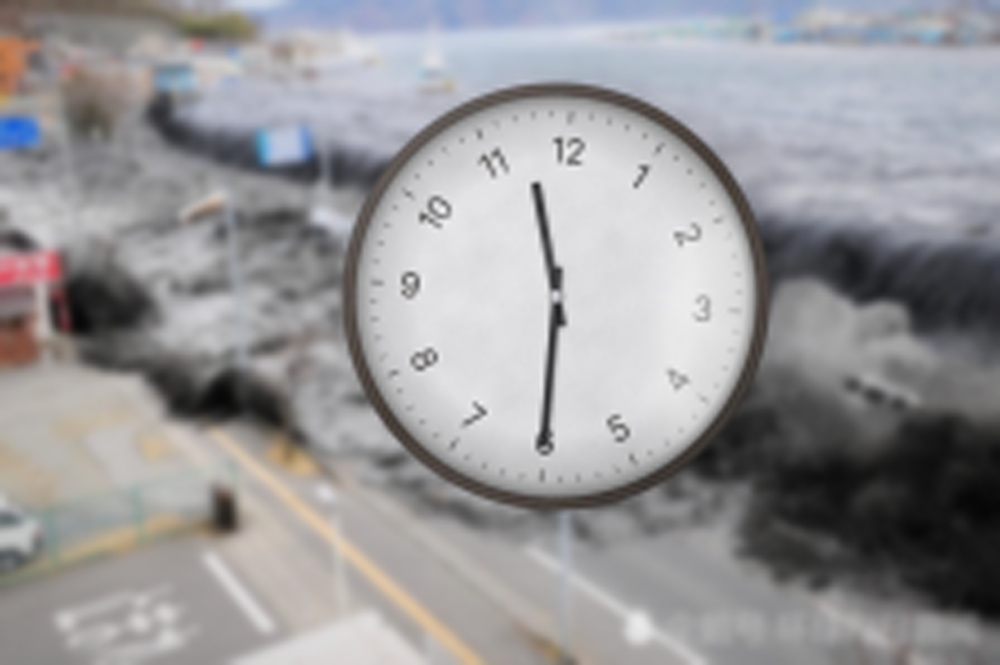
11:30
